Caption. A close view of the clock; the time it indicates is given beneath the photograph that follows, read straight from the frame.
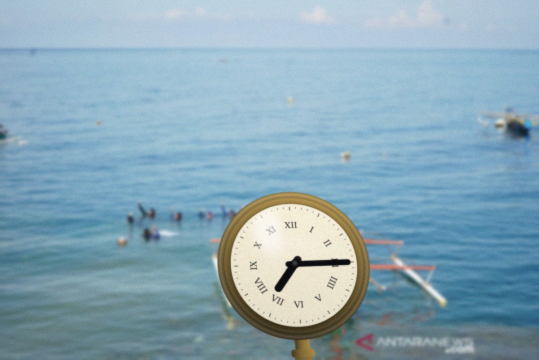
7:15
